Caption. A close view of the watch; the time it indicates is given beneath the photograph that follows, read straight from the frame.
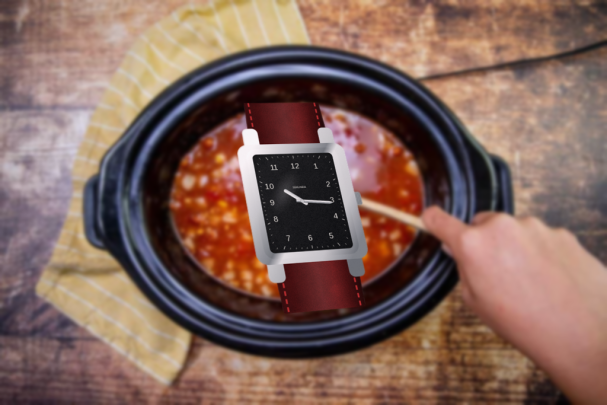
10:16
